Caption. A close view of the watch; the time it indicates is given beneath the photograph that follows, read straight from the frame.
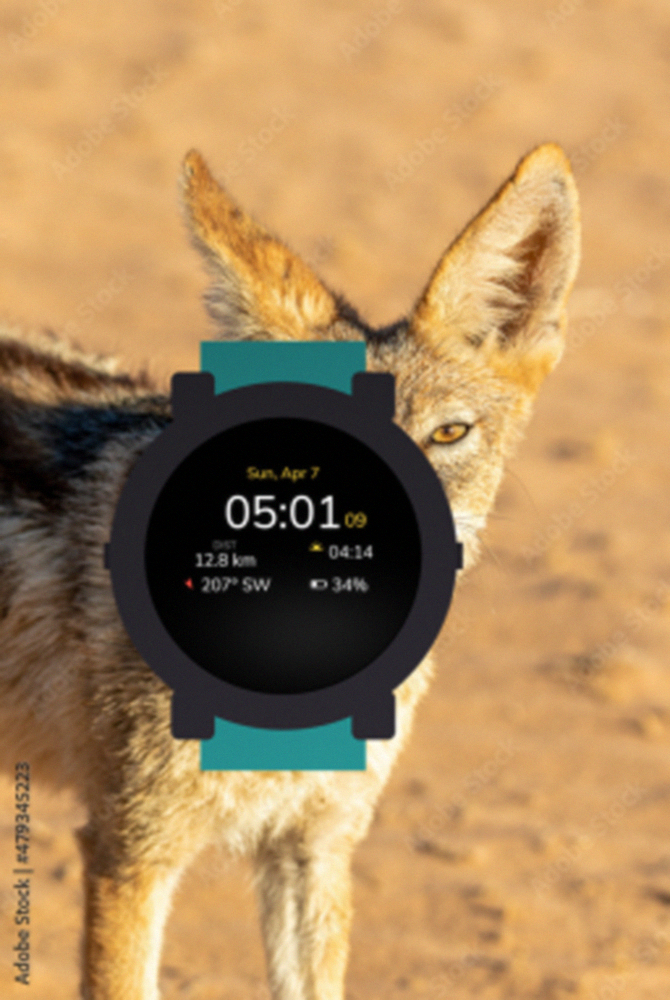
5:01
